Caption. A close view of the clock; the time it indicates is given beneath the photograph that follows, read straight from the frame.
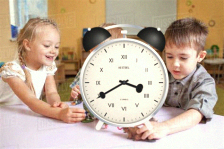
3:40
